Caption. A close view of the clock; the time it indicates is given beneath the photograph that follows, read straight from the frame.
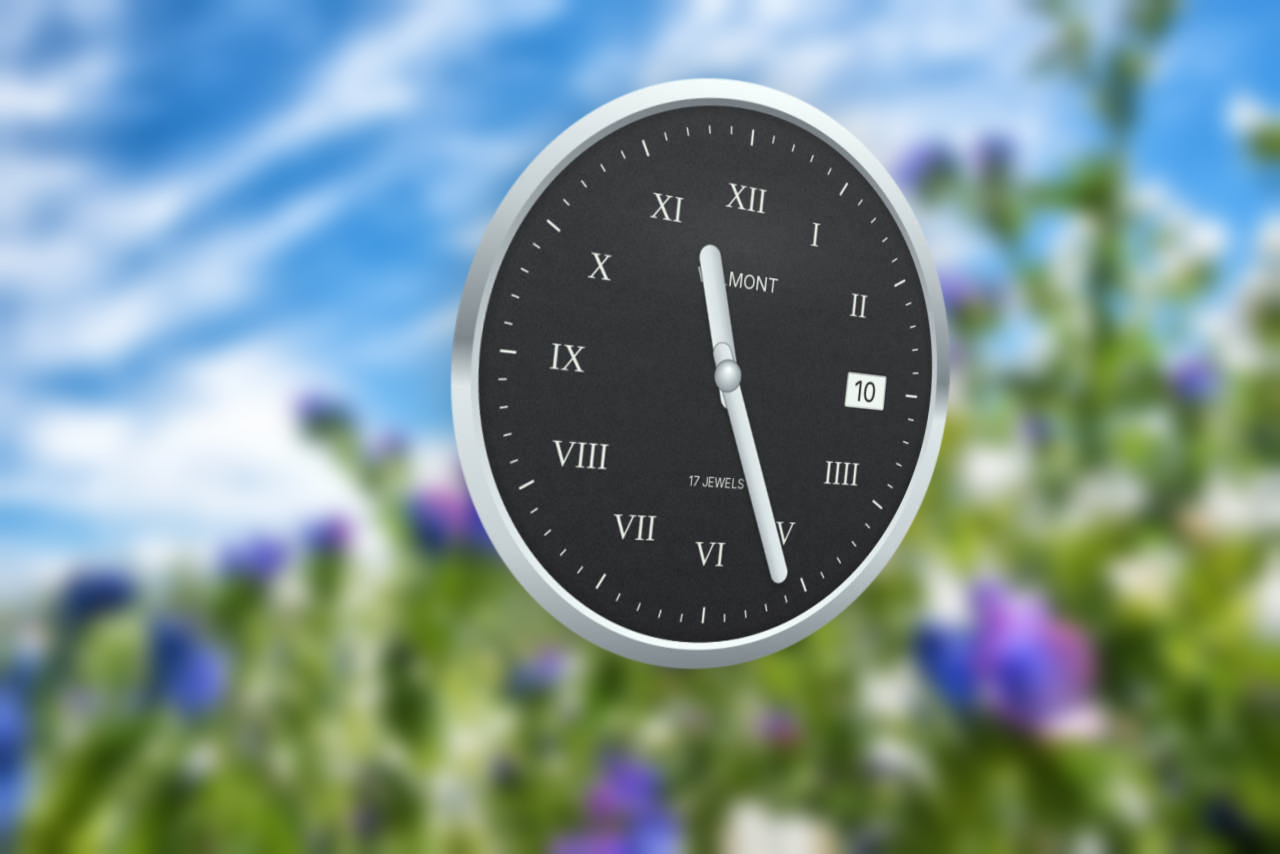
11:26
